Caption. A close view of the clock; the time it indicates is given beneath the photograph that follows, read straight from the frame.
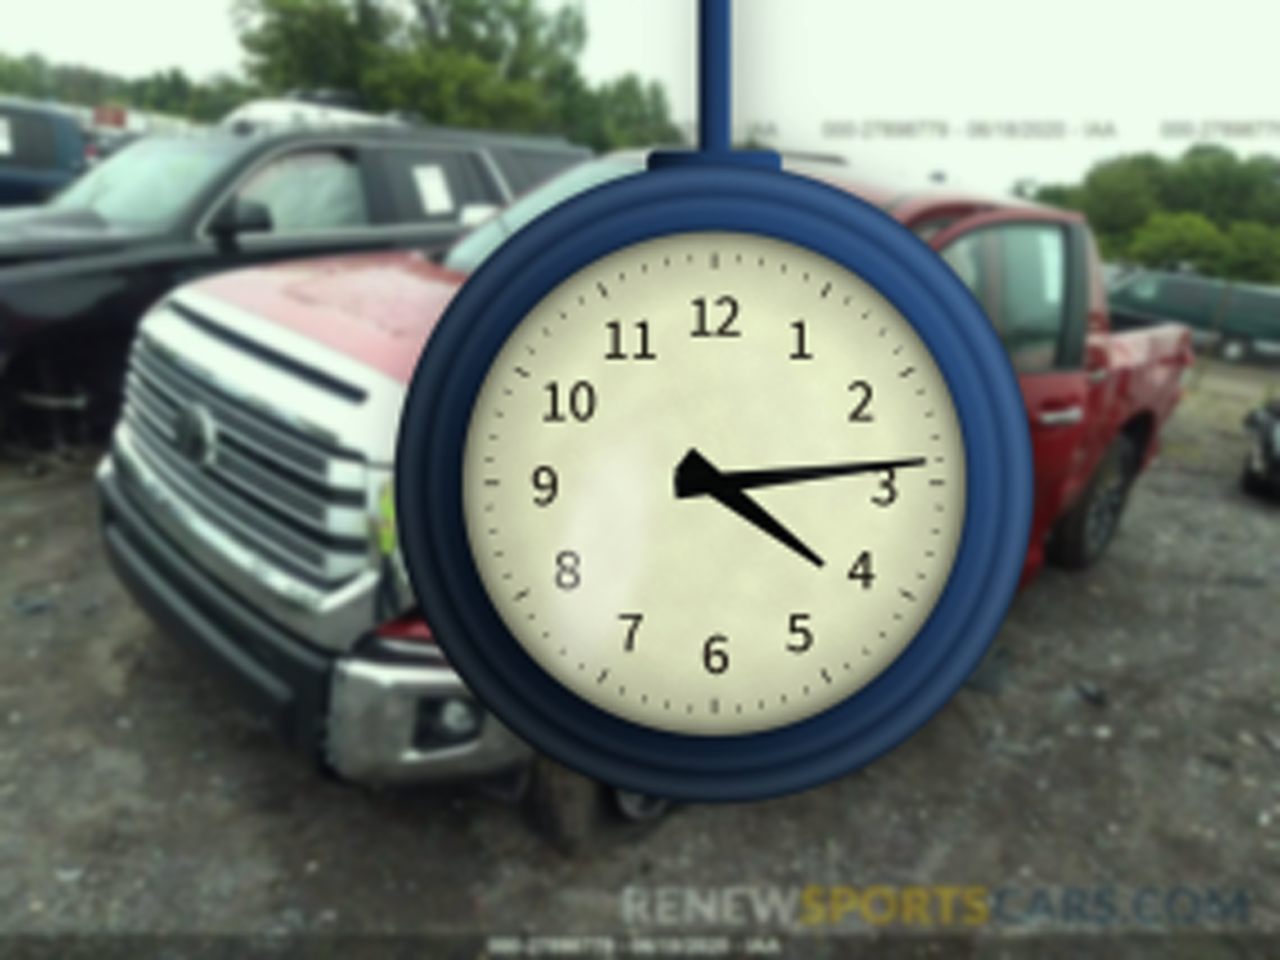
4:14
